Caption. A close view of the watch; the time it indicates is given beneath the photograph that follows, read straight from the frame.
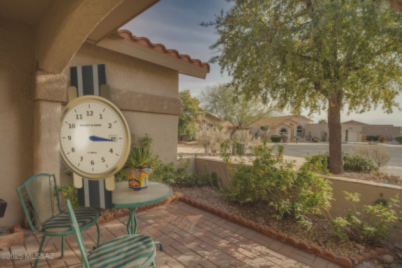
3:16
